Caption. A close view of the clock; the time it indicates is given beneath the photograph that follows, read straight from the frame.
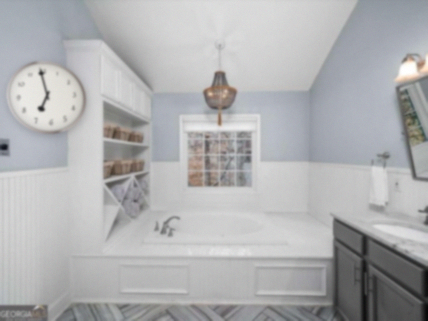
6:59
